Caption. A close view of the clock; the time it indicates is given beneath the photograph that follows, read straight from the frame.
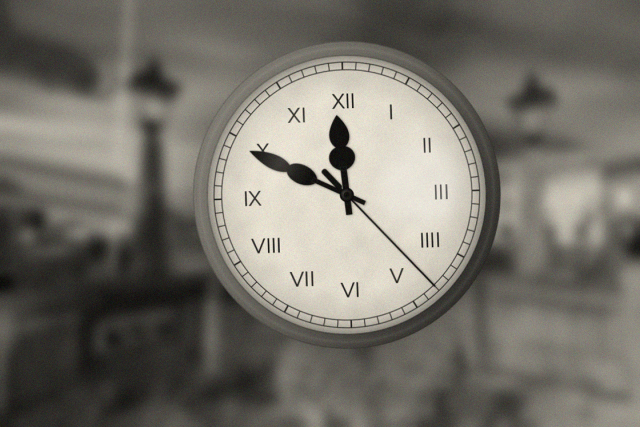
11:49:23
